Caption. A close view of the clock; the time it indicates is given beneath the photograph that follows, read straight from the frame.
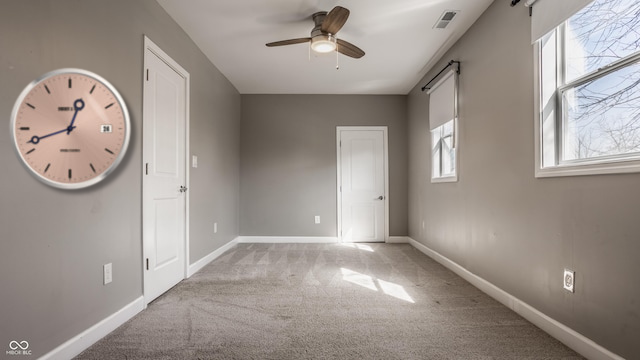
12:42
